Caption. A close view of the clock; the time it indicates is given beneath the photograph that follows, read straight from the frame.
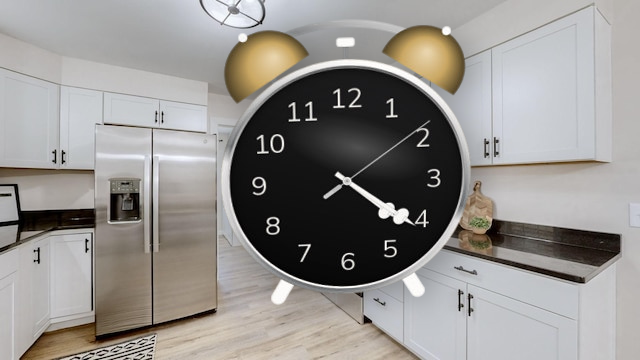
4:21:09
